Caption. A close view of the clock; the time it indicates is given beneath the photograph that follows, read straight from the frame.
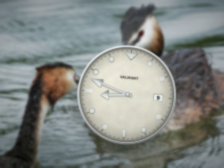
8:48
